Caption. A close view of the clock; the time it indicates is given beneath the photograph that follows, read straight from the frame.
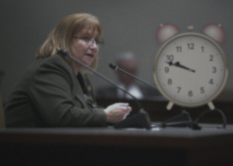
9:48
